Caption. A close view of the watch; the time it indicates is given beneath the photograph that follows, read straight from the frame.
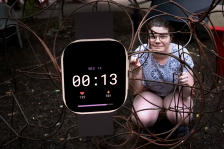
0:13
